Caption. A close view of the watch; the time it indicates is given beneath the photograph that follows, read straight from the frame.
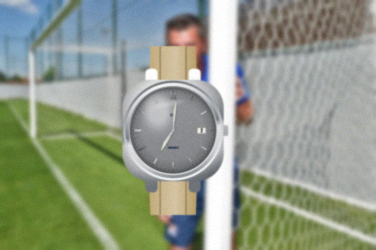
7:01
